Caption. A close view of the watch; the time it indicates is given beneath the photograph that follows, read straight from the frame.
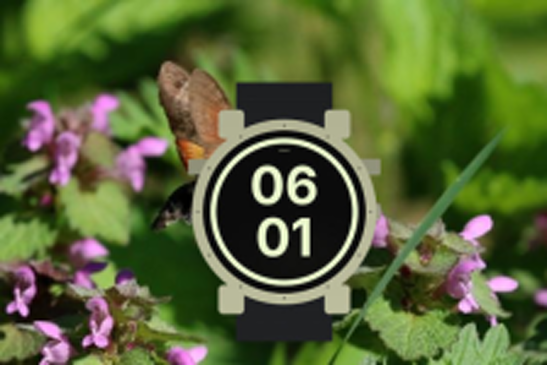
6:01
